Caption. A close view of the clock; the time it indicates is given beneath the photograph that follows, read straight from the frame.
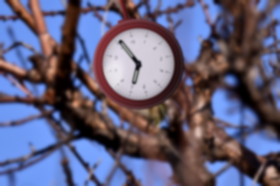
6:56
